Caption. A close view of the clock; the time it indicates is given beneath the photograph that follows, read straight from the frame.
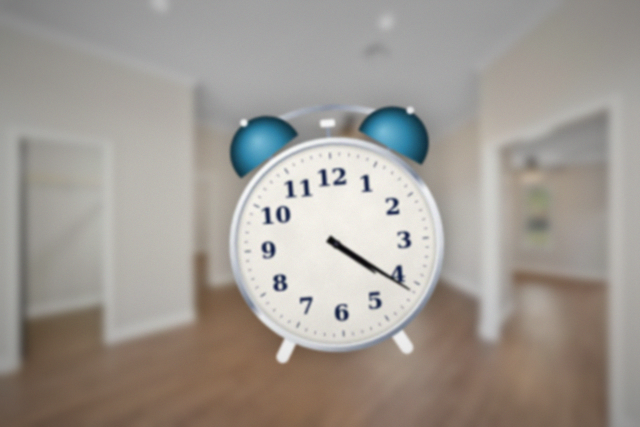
4:21
